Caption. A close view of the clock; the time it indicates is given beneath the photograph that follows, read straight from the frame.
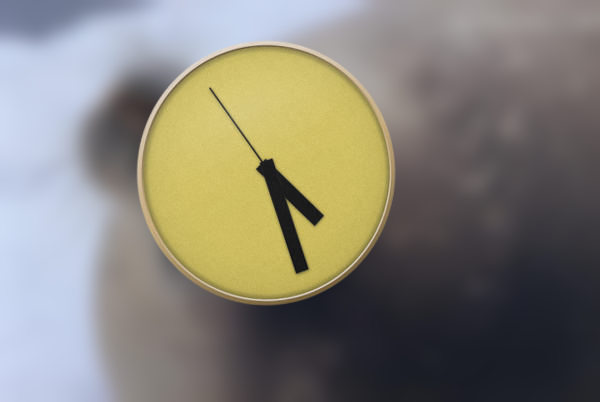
4:26:54
